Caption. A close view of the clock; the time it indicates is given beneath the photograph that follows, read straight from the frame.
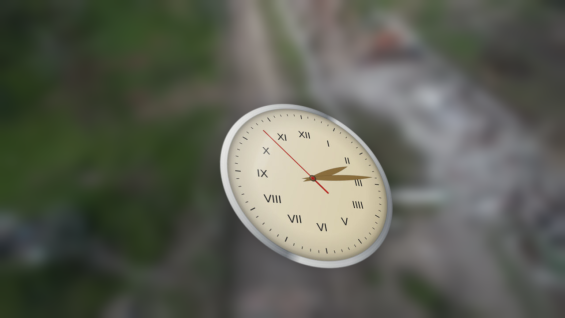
2:13:53
